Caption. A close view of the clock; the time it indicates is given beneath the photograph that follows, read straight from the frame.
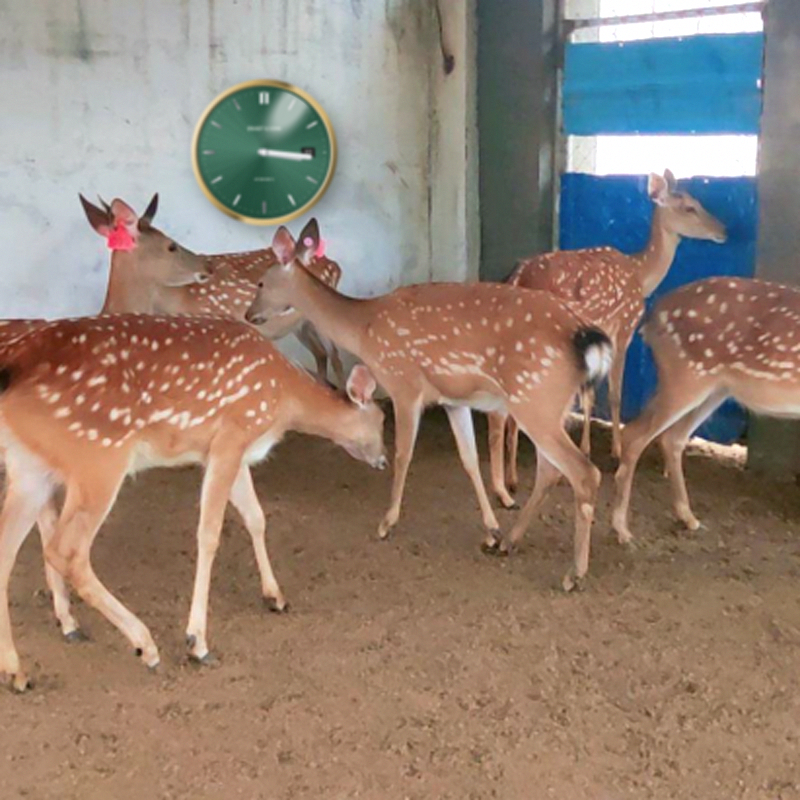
3:16
